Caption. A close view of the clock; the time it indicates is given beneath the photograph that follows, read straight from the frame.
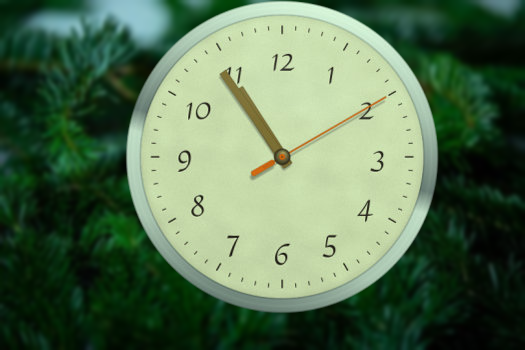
10:54:10
